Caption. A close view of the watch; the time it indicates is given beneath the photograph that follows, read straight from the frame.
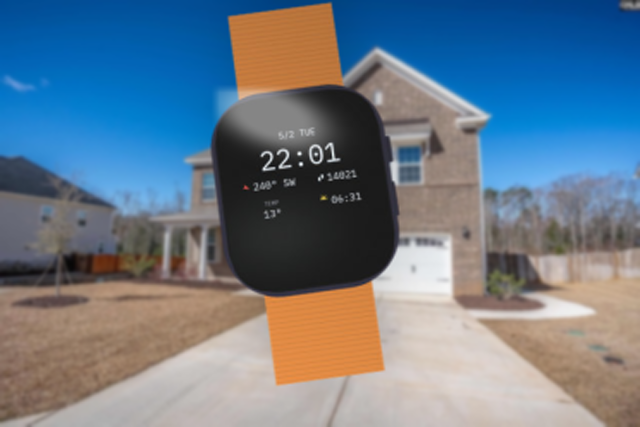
22:01
